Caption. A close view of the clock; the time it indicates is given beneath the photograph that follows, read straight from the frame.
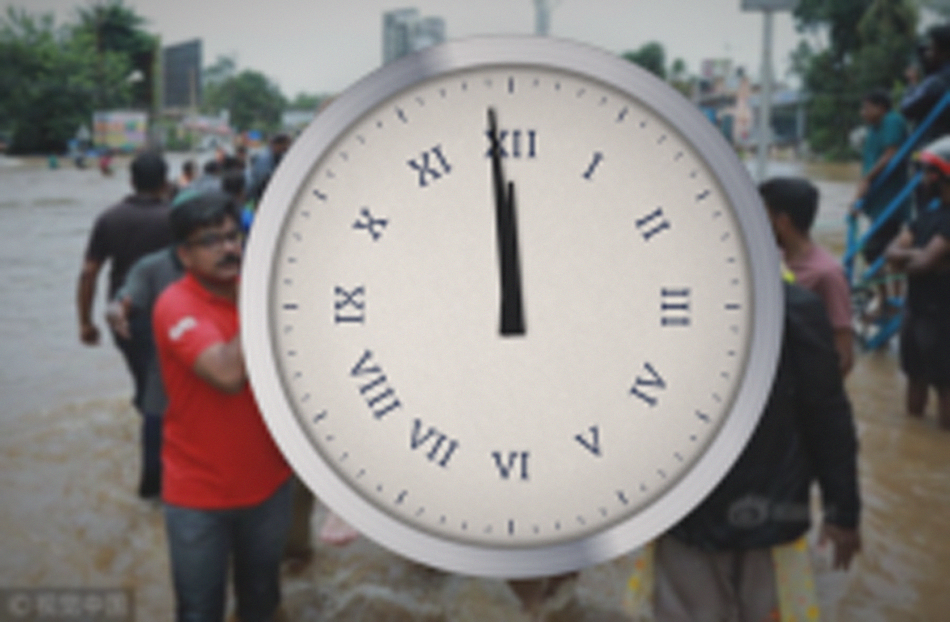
11:59
